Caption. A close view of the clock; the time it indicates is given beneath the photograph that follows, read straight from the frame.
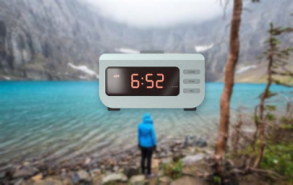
6:52
